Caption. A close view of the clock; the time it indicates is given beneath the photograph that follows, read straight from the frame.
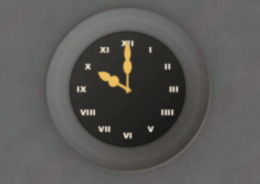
10:00
